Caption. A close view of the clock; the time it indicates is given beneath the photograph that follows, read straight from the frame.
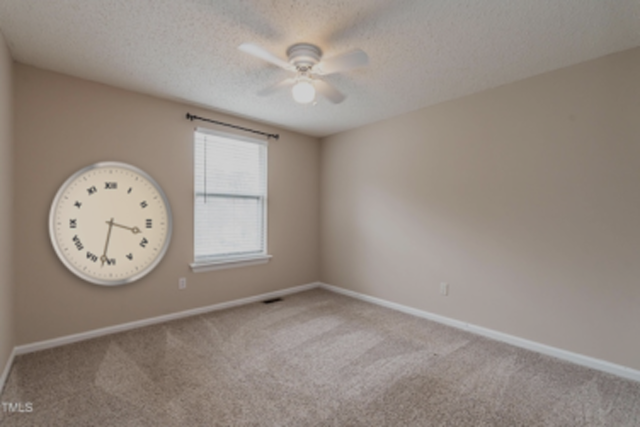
3:32
